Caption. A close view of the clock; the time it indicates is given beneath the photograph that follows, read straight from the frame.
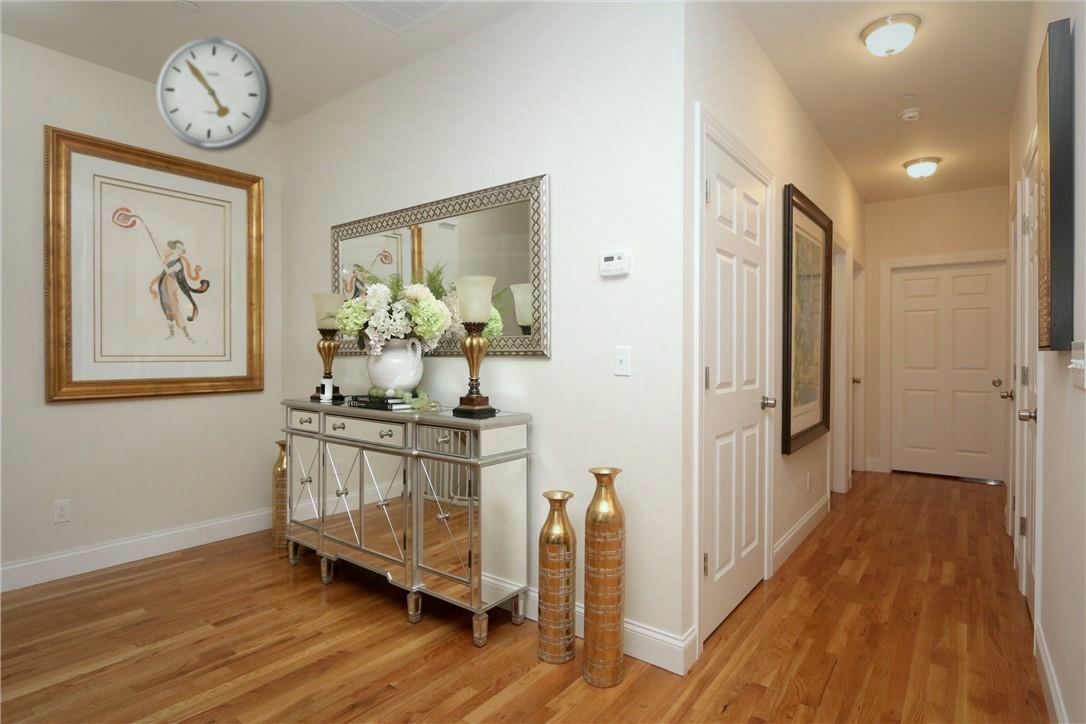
4:53
